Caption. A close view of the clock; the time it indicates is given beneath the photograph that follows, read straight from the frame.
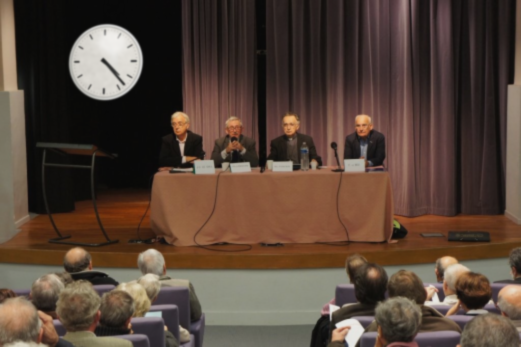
4:23
